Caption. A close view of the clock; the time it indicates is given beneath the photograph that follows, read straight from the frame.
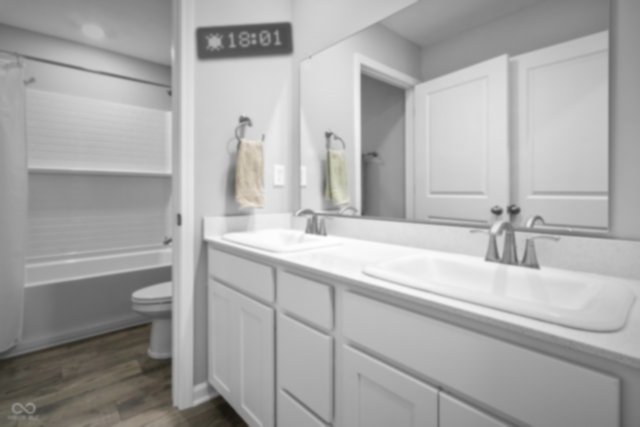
18:01
